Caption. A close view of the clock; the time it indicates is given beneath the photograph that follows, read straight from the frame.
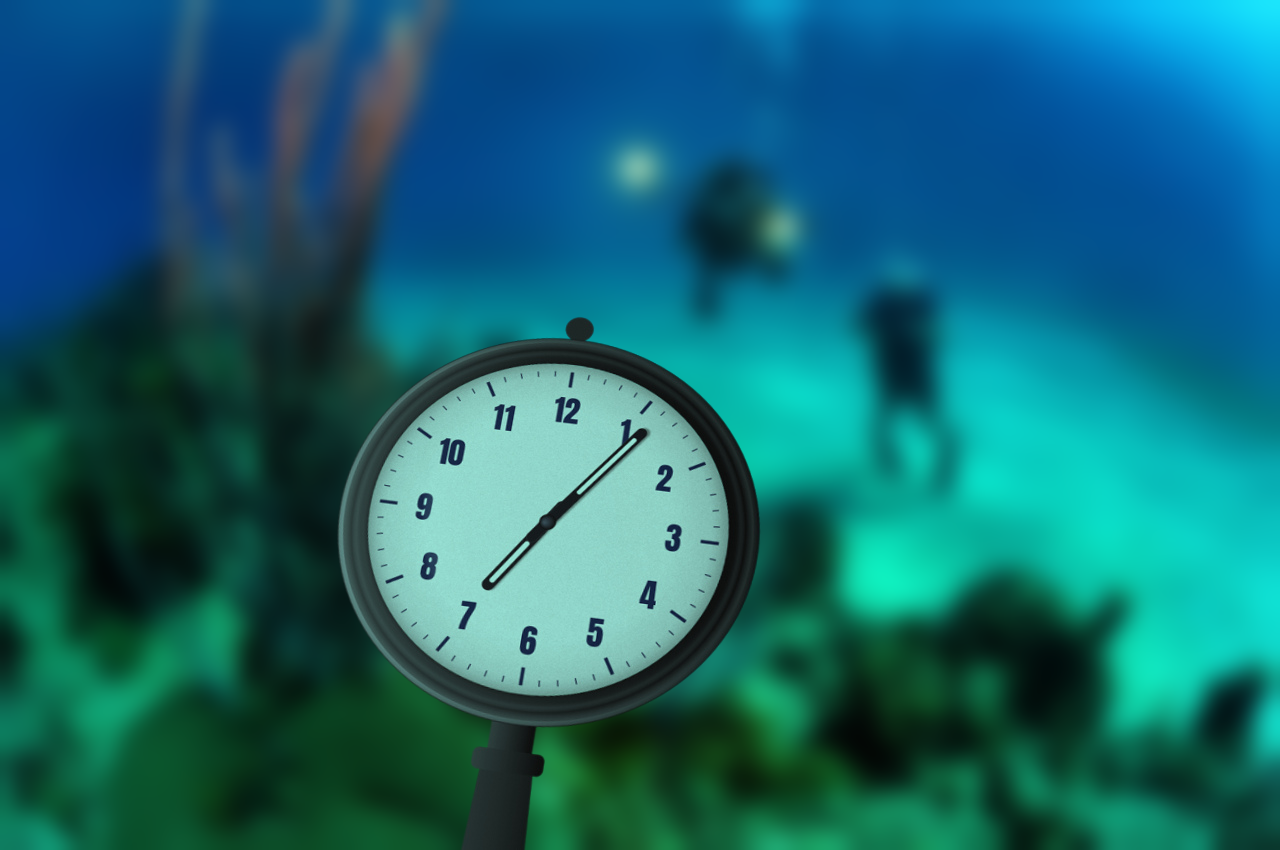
7:06
